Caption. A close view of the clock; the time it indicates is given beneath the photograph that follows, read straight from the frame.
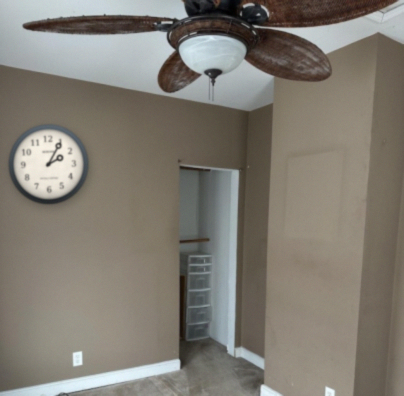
2:05
